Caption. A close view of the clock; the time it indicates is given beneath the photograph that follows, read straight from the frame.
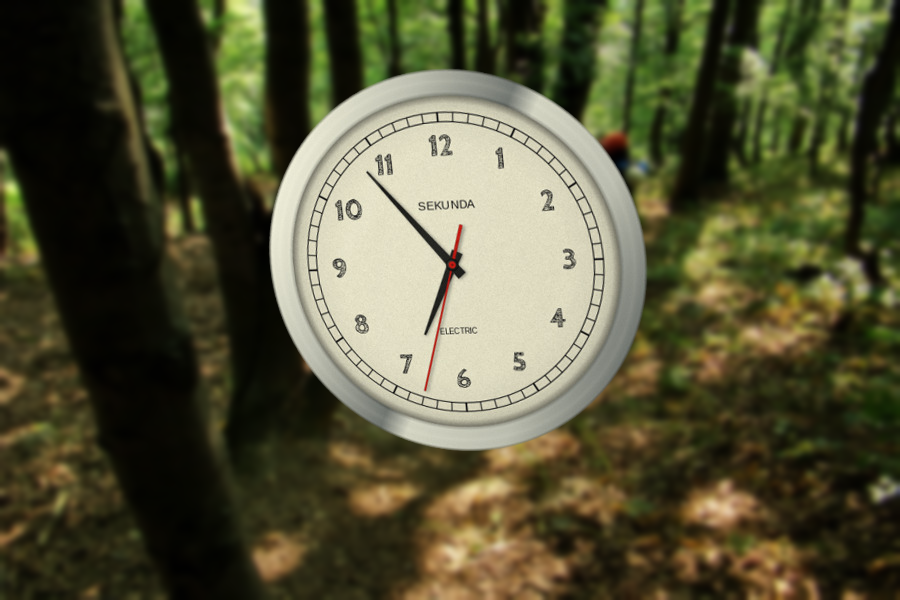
6:53:33
